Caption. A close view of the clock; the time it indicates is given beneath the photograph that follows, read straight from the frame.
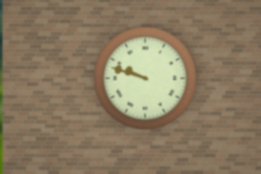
9:48
